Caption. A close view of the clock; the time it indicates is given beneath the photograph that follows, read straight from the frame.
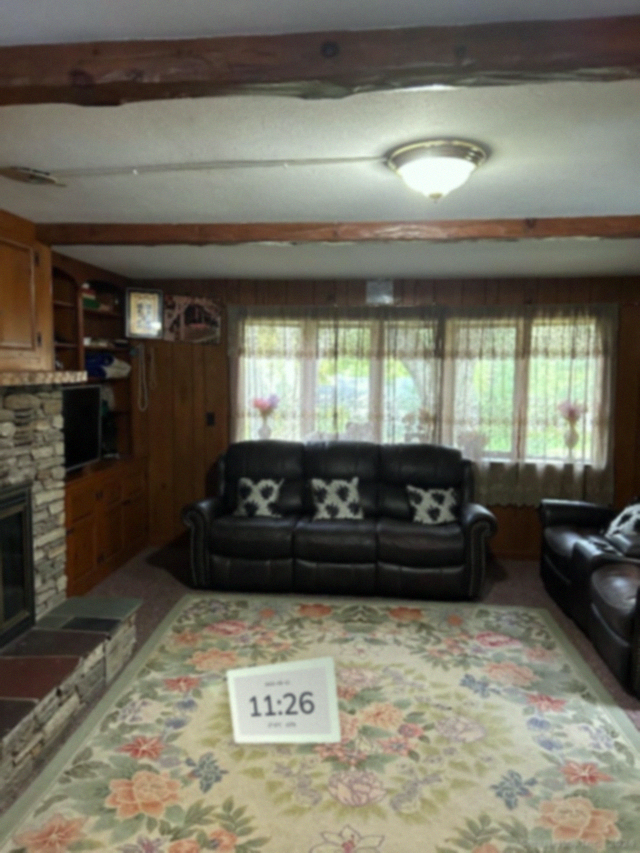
11:26
